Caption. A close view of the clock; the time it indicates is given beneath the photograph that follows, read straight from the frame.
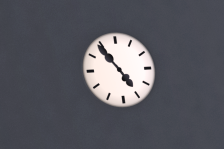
4:54
